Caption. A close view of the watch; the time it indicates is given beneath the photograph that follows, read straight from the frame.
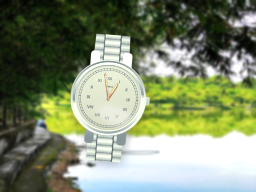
12:58
